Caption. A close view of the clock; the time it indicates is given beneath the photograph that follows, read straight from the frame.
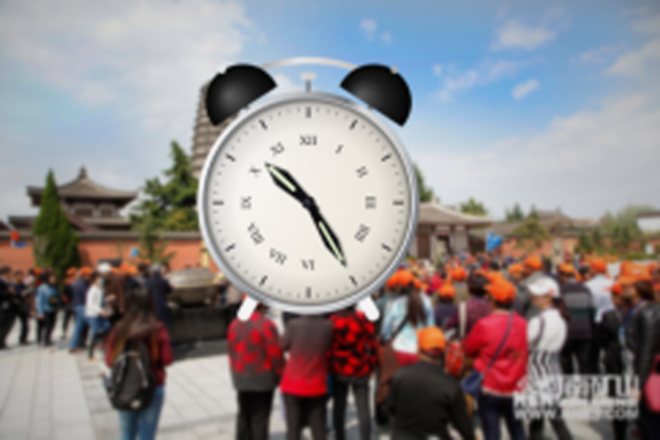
10:25
